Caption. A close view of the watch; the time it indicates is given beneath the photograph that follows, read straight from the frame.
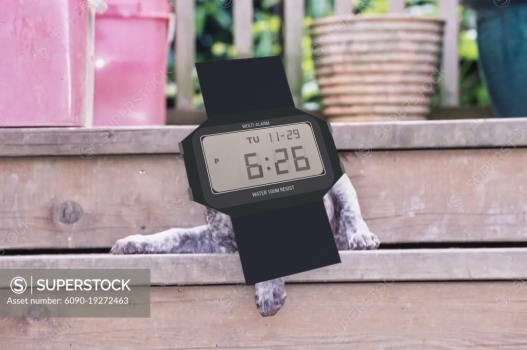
6:26
